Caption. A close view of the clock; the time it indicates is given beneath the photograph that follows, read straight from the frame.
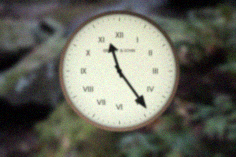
11:24
